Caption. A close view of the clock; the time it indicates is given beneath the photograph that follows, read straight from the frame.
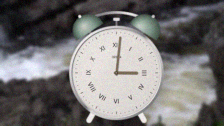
3:01
